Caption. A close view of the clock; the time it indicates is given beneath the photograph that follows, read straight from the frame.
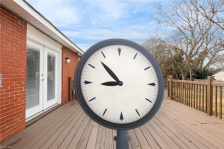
8:53
